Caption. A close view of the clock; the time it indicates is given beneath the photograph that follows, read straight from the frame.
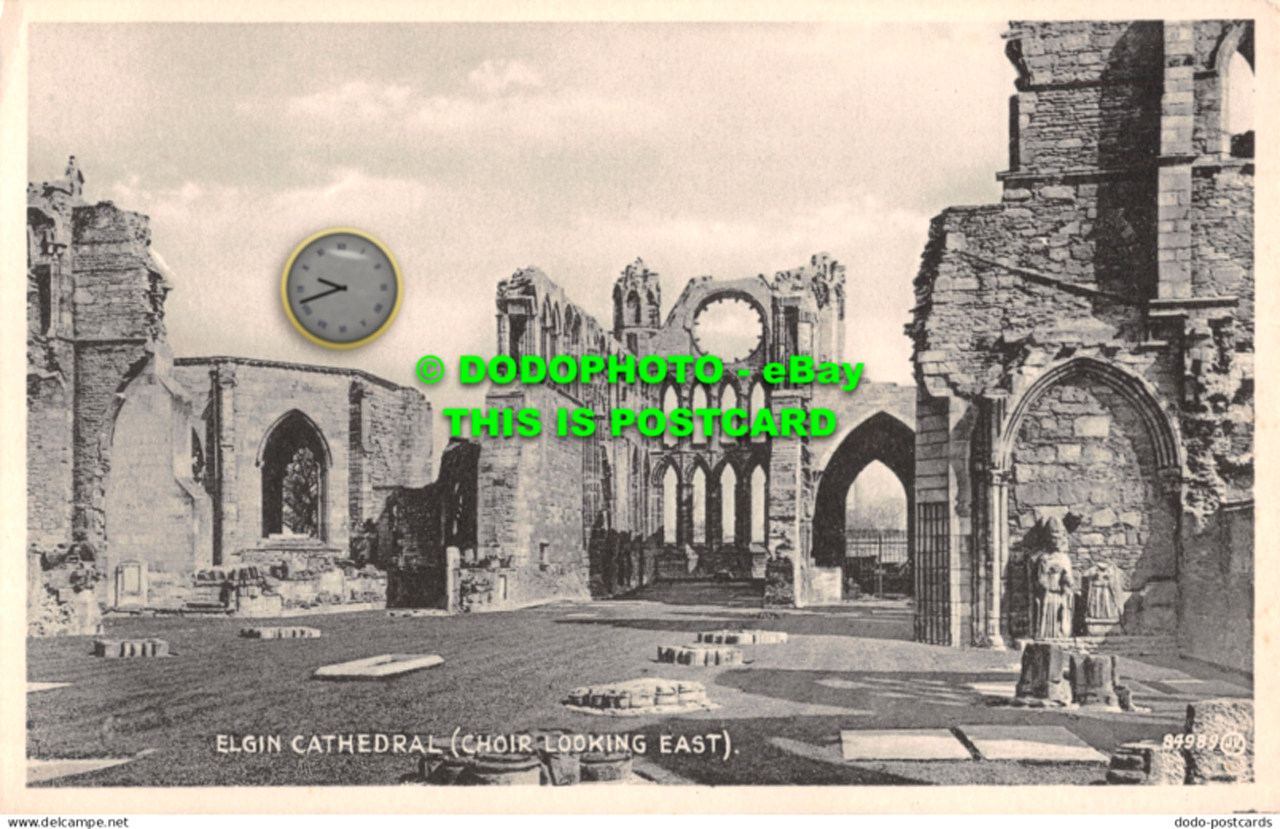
9:42
